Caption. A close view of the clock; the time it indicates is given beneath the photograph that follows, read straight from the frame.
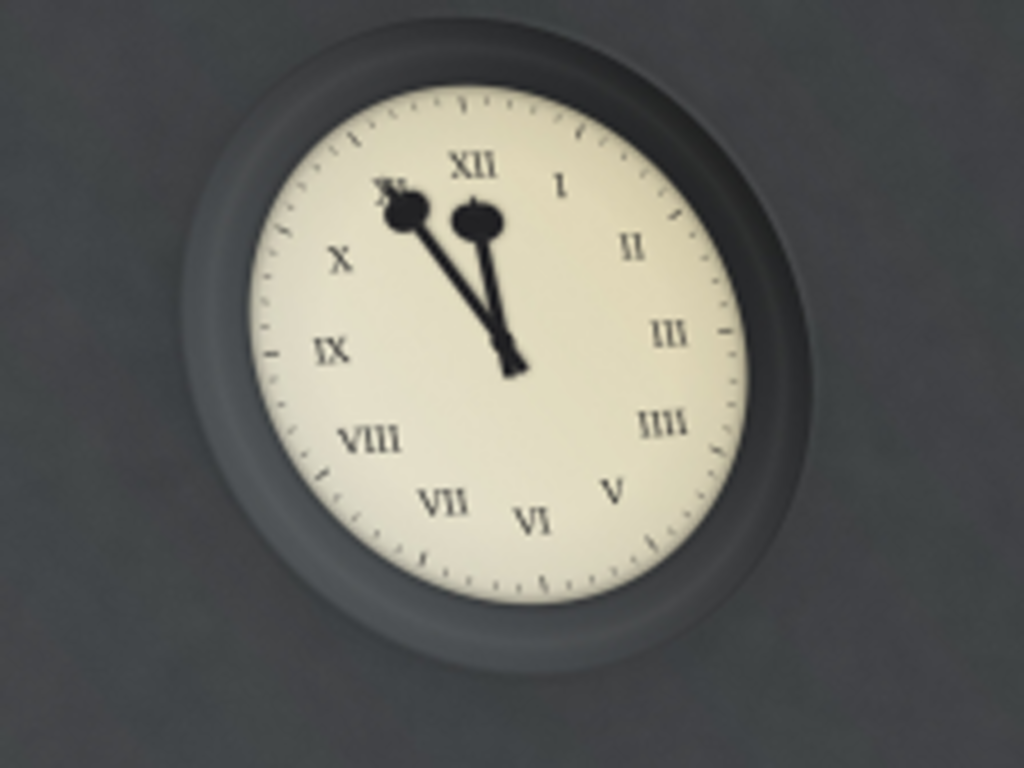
11:55
